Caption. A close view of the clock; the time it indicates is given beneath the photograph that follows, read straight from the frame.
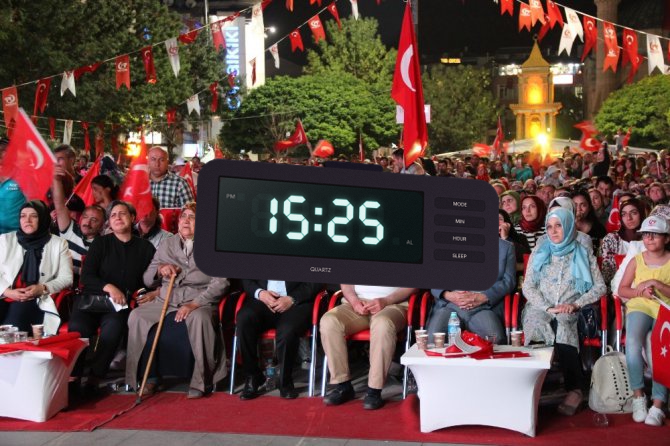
15:25
